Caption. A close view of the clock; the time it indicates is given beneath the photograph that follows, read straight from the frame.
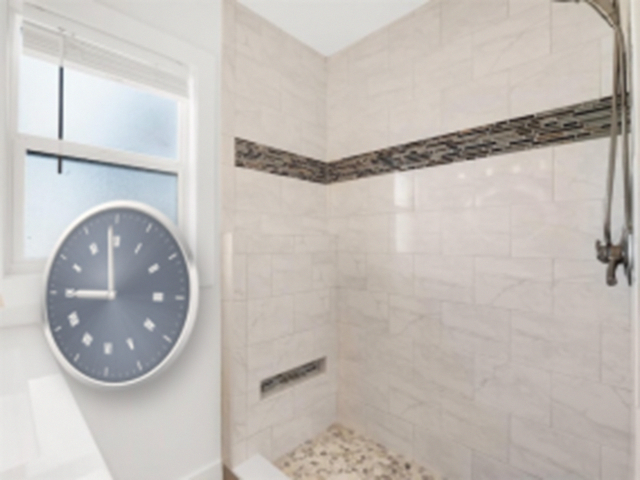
8:59
